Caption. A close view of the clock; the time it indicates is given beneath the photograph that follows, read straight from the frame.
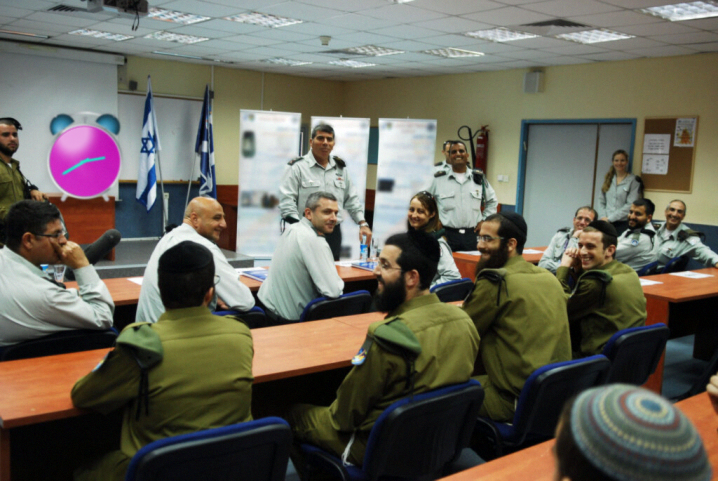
2:40
